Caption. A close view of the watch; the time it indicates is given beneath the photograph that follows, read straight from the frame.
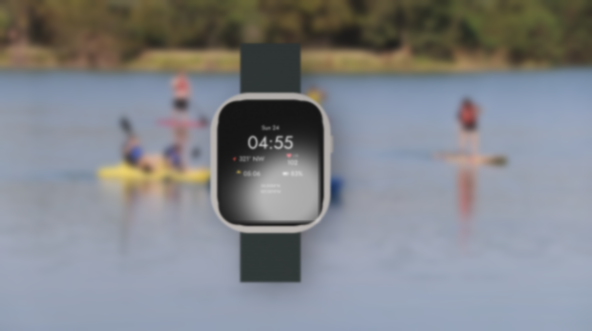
4:55
